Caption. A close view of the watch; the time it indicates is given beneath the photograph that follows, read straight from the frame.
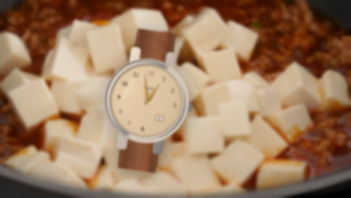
12:58
